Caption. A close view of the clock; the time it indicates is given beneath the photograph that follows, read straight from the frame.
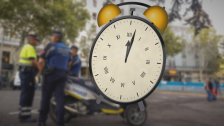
12:02
